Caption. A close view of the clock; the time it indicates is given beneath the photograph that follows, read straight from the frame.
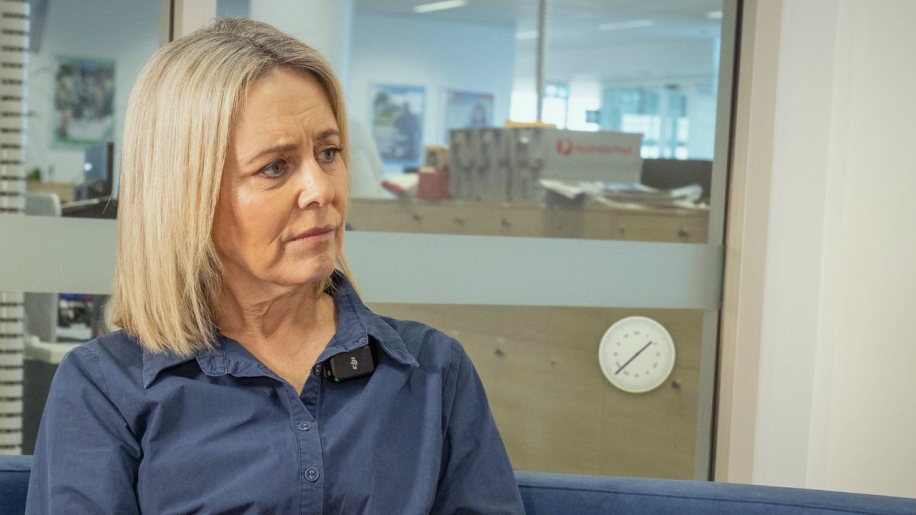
1:38
